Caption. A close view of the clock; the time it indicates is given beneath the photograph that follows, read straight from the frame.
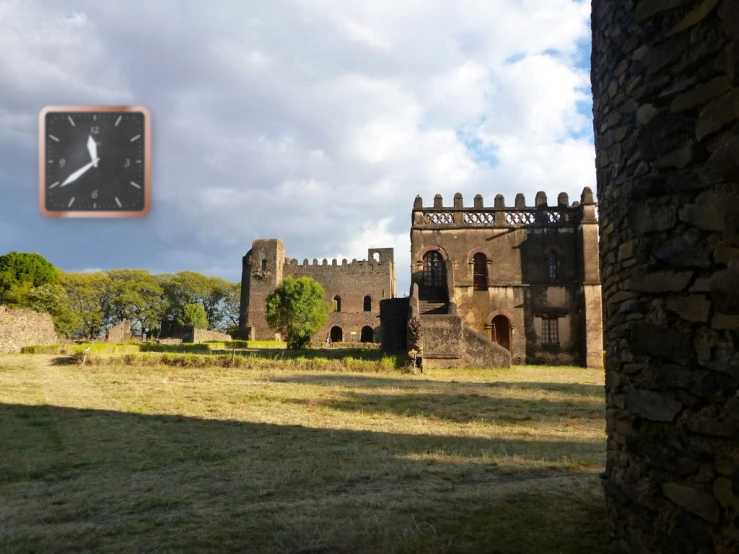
11:39
